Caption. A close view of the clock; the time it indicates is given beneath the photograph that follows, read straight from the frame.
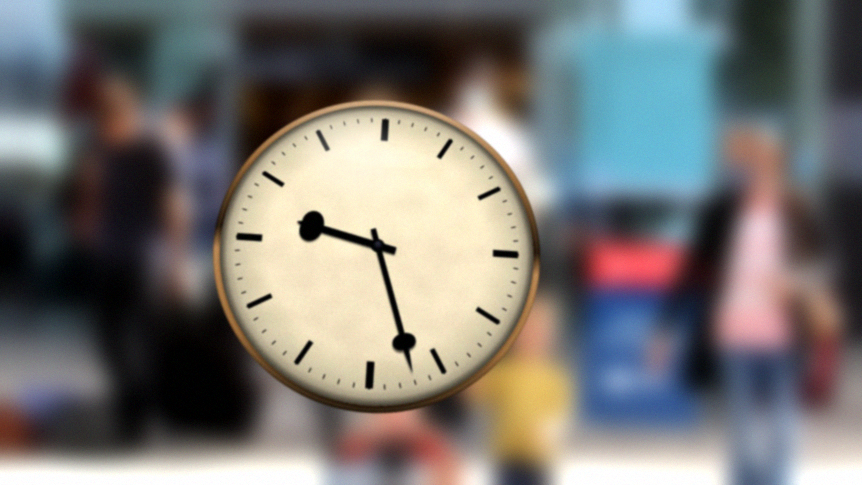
9:27
